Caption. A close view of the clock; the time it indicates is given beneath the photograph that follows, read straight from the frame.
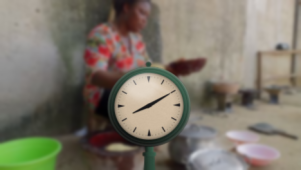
8:10
